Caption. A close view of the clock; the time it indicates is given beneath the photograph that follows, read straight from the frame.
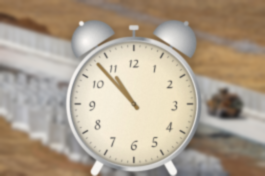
10:53
